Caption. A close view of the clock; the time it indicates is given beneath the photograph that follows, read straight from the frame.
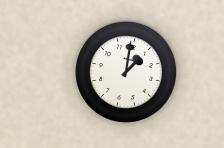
12:59
